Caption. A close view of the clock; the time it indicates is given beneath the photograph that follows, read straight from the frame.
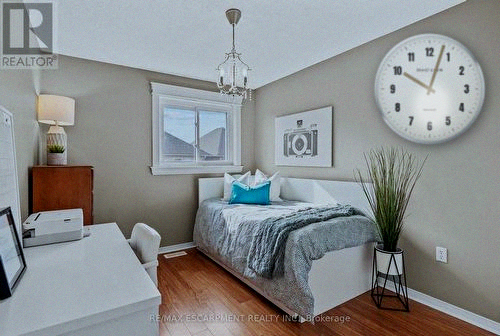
10:03
